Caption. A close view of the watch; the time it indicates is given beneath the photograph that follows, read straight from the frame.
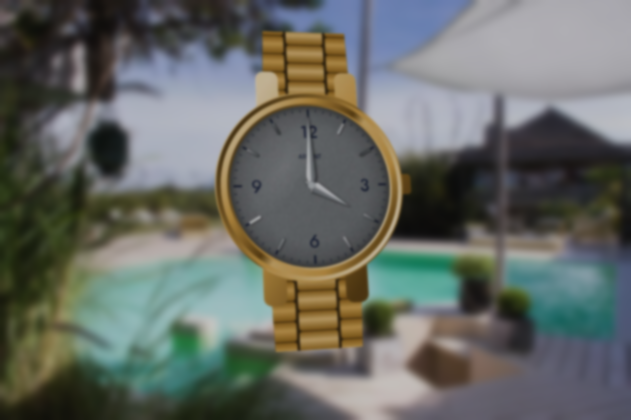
4:00
